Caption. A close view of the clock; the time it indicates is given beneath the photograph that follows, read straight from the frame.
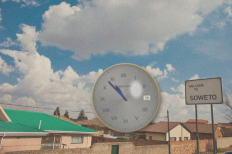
10:53
